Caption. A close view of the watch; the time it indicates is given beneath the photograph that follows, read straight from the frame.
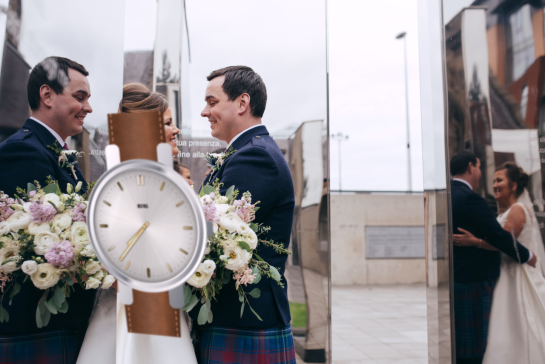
7:37
